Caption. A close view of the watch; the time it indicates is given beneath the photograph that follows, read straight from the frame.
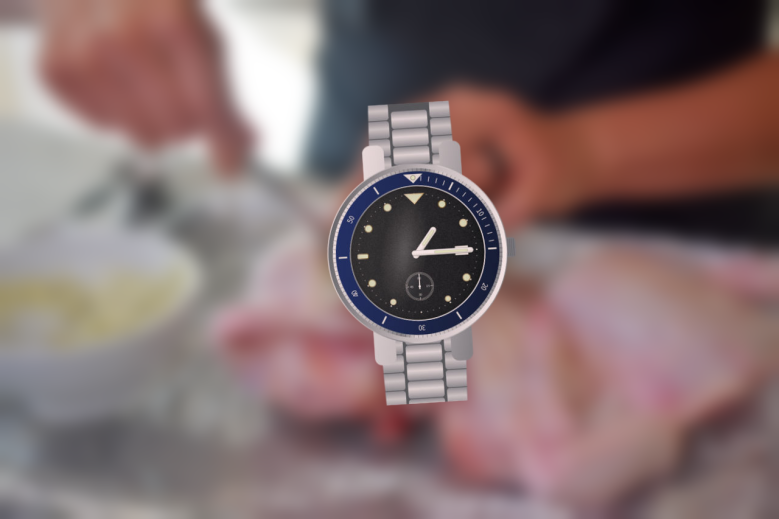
1:15
